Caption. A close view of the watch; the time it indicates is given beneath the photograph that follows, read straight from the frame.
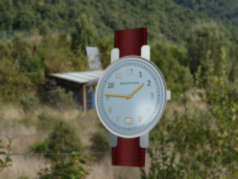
1:46
